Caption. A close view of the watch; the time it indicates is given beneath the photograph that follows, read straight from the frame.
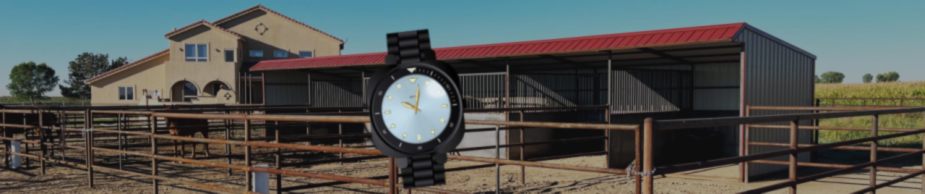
10:02
